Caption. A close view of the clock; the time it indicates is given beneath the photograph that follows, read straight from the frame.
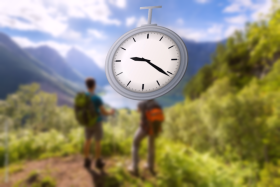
9:21
